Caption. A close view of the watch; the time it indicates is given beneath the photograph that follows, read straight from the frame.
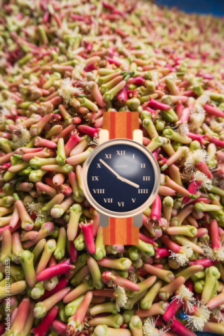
3:52
